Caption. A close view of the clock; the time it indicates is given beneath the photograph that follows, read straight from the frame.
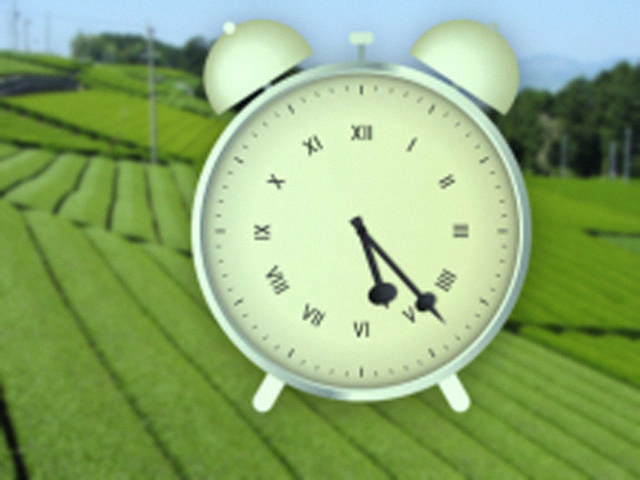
5:23
